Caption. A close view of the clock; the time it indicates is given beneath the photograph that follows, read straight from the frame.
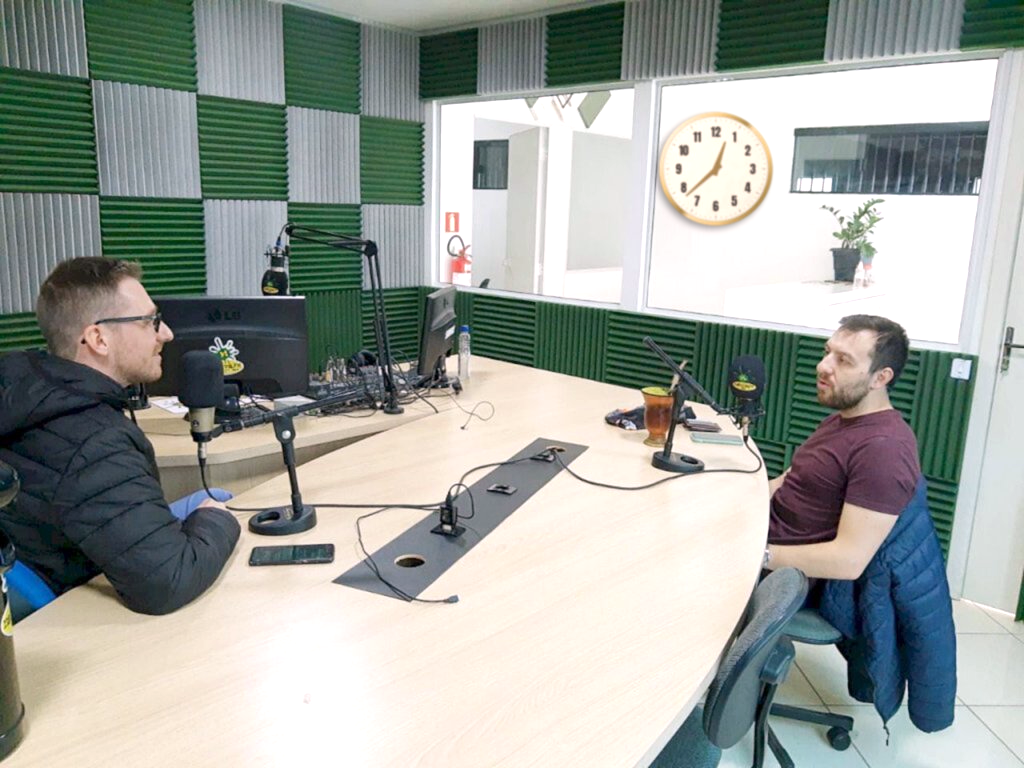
12:38
